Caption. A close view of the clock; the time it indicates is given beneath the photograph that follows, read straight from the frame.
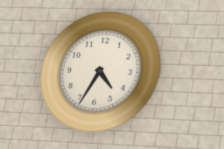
4:34
